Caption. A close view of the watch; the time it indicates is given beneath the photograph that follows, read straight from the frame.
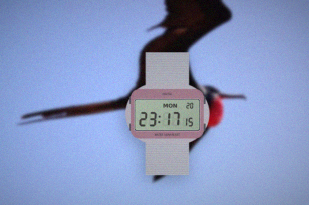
23:17:15
